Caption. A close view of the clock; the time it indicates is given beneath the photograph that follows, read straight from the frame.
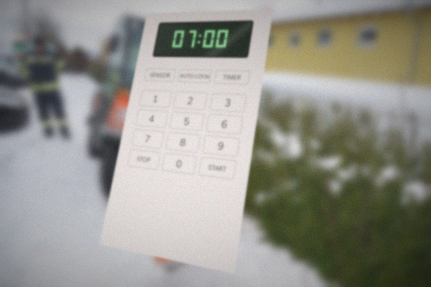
7:00
